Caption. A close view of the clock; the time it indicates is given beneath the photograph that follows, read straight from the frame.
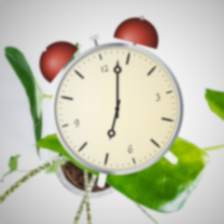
7:03
